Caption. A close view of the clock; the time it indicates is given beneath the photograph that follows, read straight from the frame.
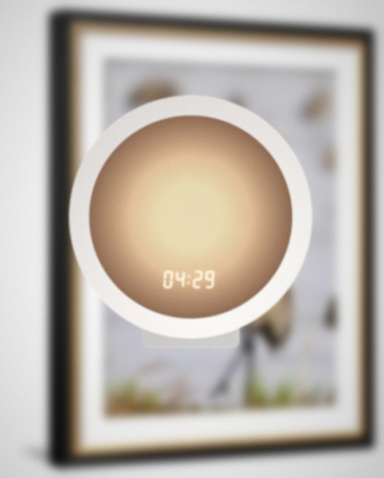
4:29
